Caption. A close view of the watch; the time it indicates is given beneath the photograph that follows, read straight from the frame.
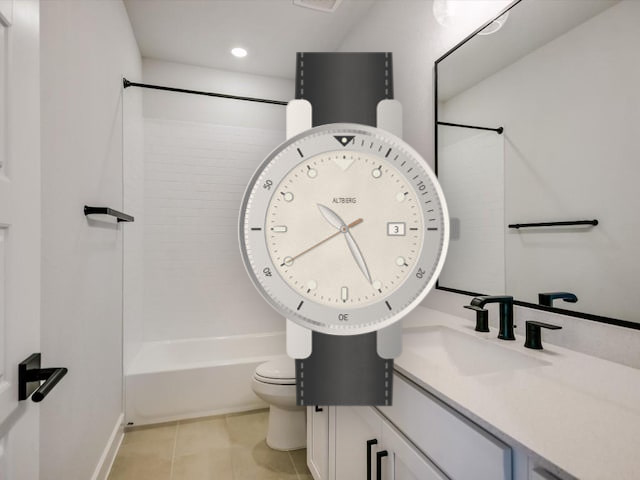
10:25:40
